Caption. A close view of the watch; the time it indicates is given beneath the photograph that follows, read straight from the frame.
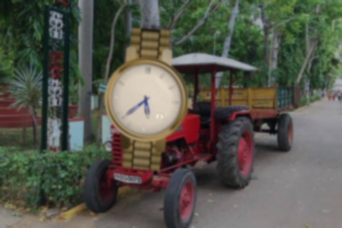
5:38
